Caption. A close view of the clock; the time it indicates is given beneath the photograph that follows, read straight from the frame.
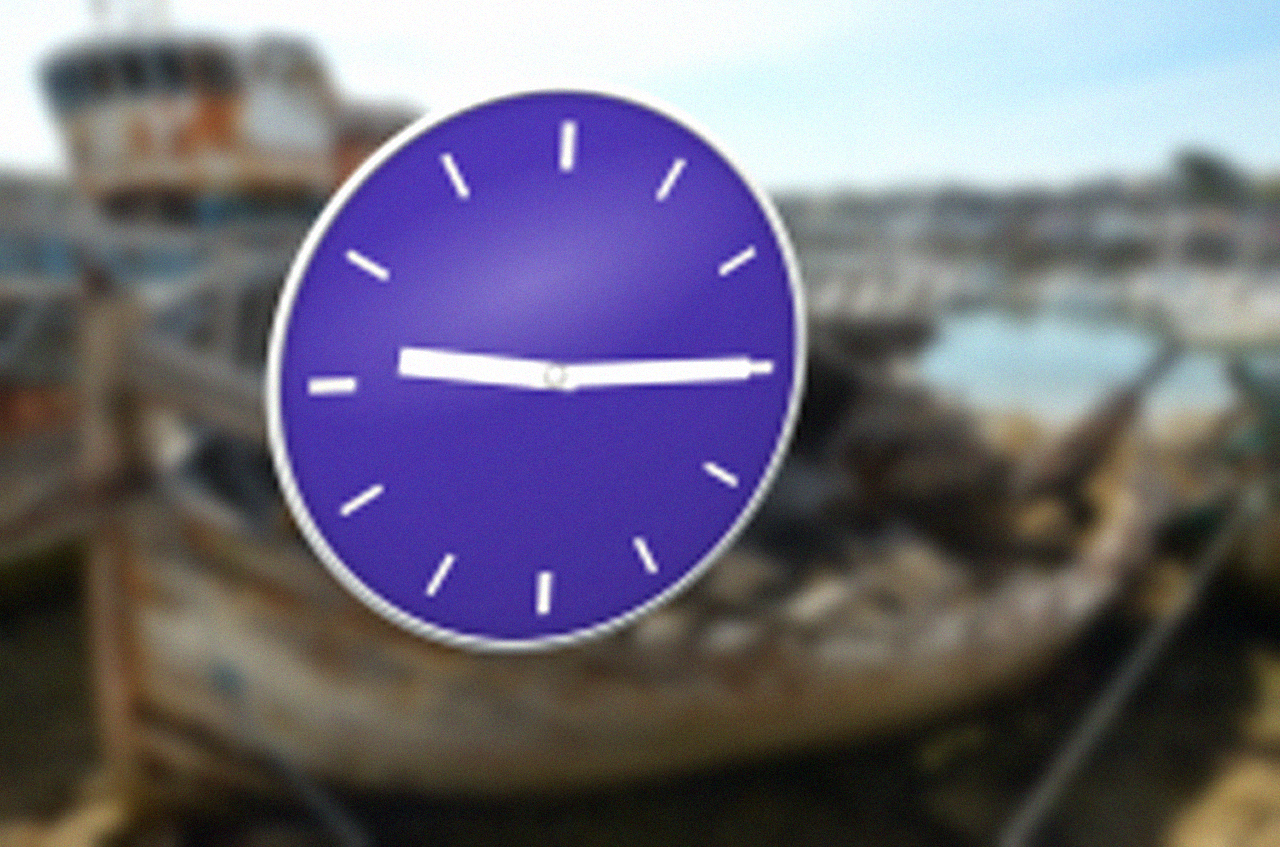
9:15
